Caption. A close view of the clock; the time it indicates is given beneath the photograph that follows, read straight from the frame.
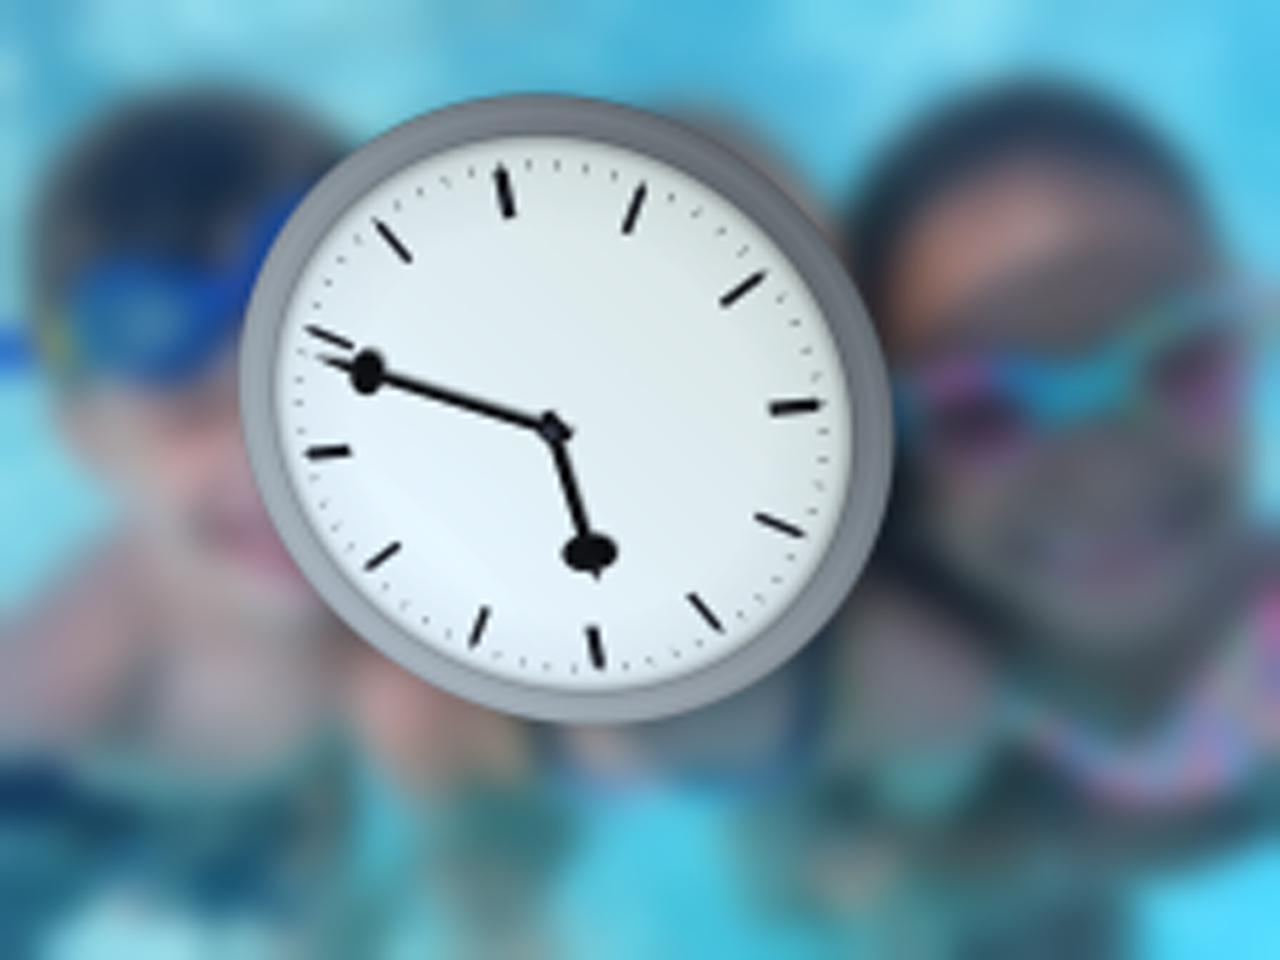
5:49
